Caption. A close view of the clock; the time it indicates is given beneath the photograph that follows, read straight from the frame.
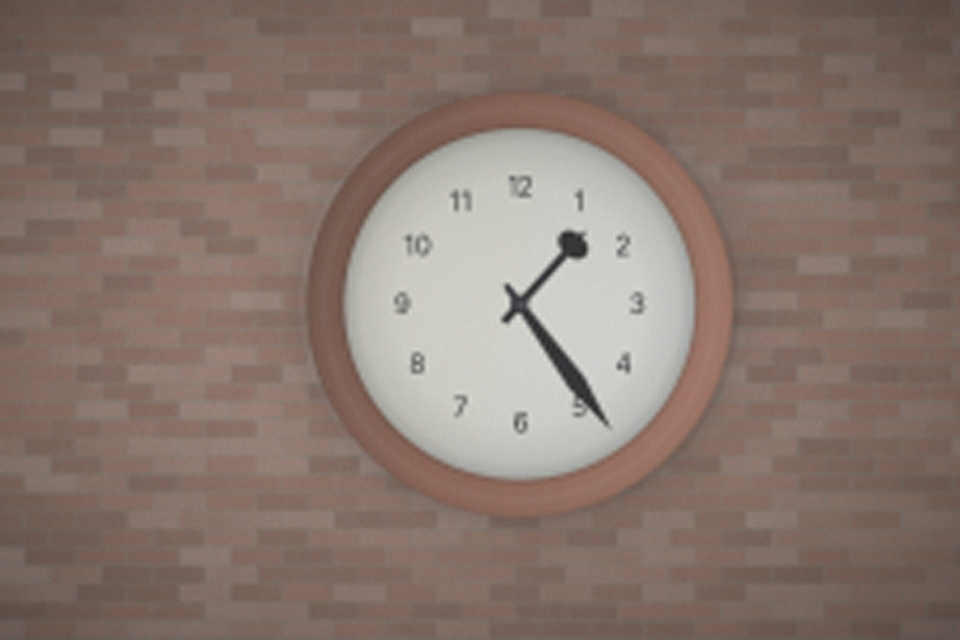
1:24
